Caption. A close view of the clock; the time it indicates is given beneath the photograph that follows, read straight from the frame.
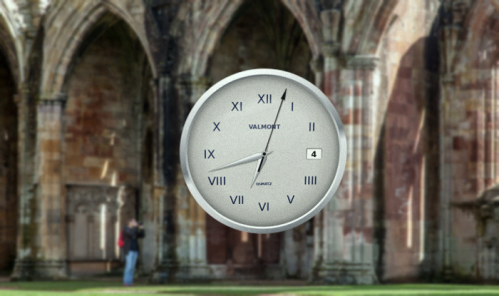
6:42:03
